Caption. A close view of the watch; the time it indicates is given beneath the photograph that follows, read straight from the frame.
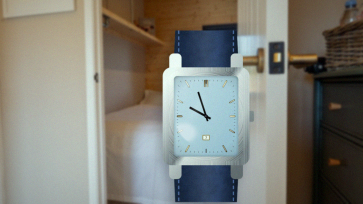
9:57
